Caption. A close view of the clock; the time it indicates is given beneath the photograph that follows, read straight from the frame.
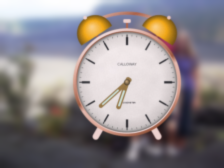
6:38
